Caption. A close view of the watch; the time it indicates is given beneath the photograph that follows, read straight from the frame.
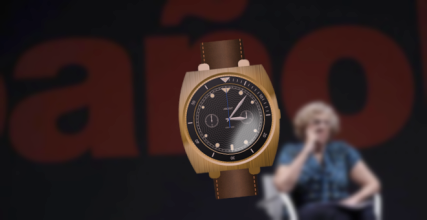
3:07
